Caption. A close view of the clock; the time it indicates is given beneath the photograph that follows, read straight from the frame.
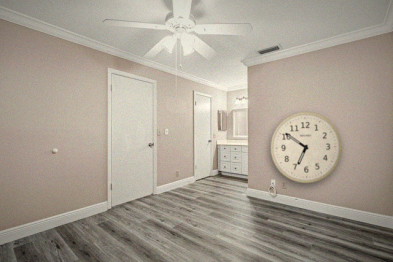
6:51
